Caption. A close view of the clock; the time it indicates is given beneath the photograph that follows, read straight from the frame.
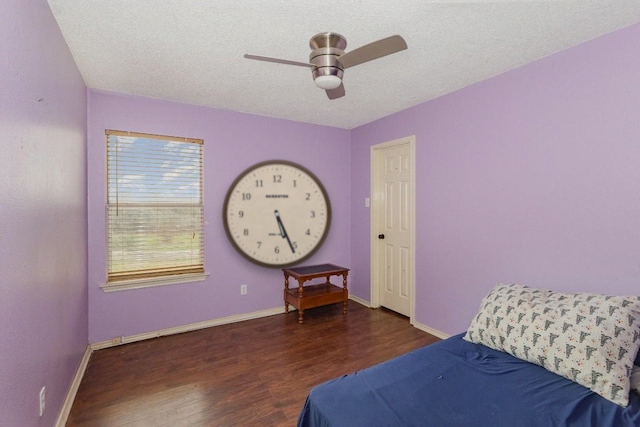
5:26
